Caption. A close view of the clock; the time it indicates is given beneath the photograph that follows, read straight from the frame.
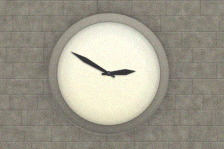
2:50
